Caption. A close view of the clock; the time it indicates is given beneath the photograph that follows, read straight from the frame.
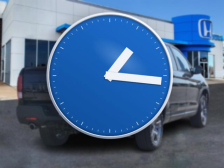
1:16
